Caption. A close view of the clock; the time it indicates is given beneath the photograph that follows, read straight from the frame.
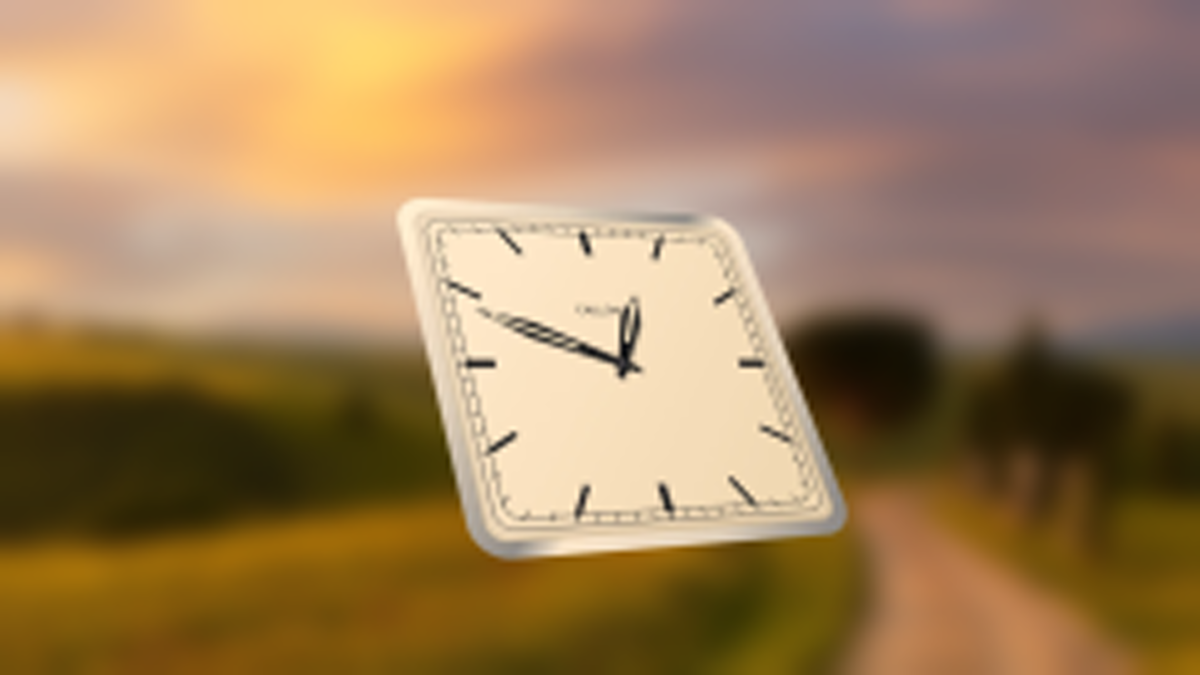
12:49
